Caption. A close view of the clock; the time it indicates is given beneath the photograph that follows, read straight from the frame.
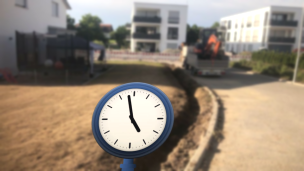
4:58
